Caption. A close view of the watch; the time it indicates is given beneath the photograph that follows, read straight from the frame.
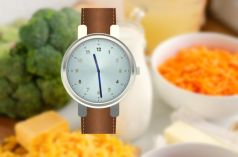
11:29
